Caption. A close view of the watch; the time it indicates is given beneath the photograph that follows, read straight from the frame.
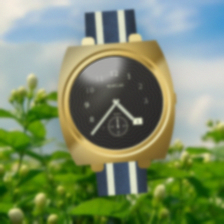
4:37
